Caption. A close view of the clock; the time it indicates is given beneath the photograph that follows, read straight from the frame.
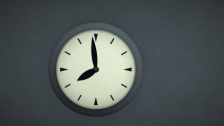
7:59
